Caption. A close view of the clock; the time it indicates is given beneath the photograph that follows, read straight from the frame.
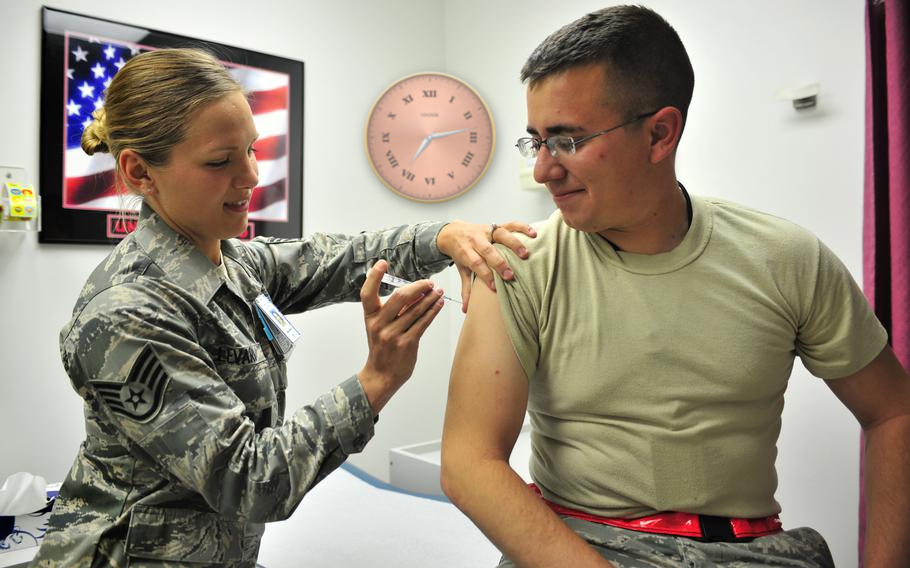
7:13
